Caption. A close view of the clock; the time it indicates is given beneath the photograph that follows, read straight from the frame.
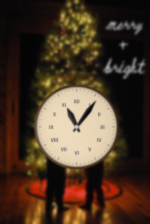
11:06
